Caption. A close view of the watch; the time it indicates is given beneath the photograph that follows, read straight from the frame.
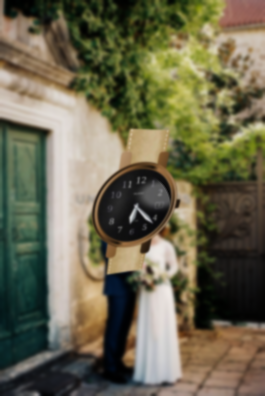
6:22
